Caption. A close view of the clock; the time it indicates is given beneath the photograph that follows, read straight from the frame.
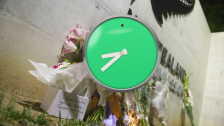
8:38
